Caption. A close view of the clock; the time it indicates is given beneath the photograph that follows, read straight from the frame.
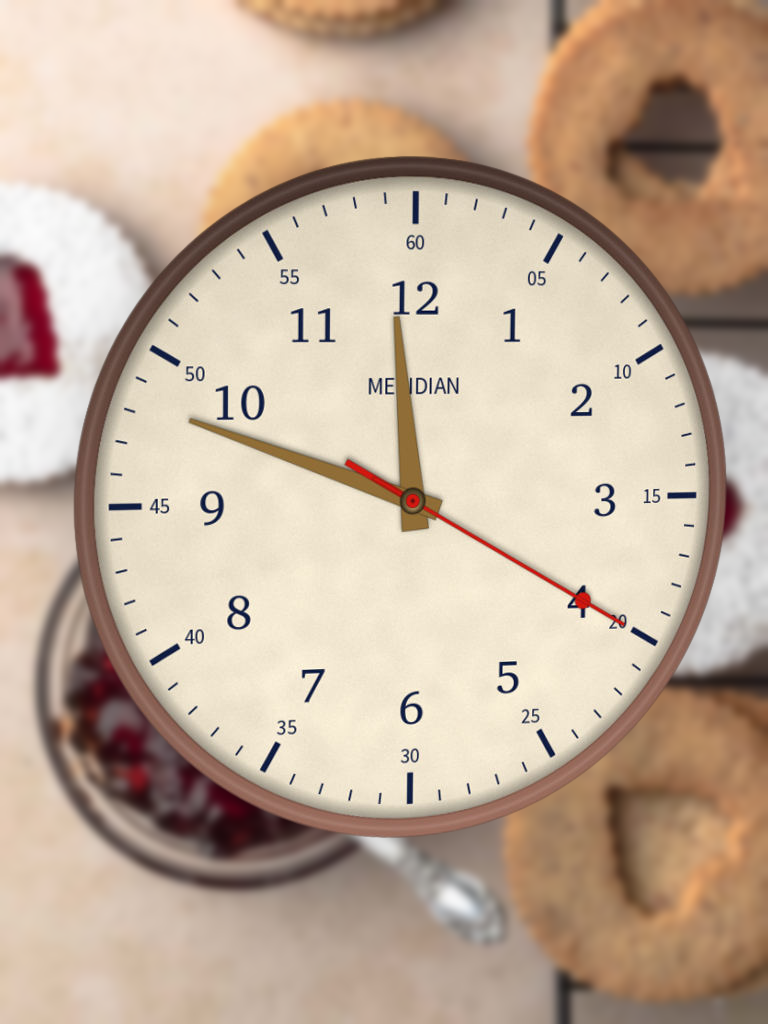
11:48:20
